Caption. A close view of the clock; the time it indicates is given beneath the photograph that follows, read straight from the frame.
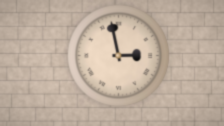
2:58
